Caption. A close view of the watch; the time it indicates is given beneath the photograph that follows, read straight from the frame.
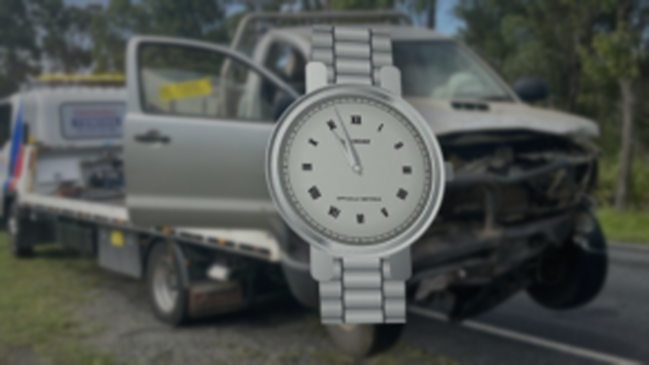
10:57
